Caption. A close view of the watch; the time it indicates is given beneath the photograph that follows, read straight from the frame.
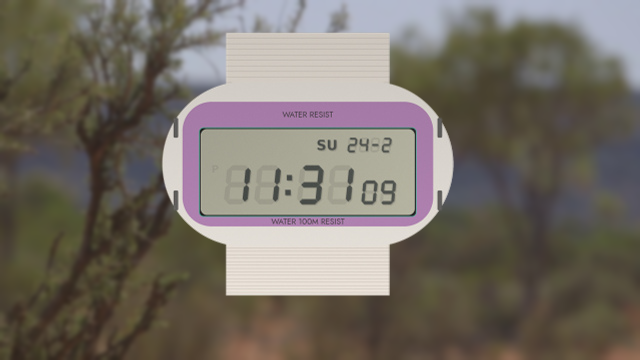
11:31:09
